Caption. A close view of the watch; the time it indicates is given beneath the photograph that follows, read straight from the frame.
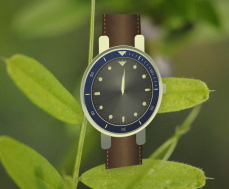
12:01
